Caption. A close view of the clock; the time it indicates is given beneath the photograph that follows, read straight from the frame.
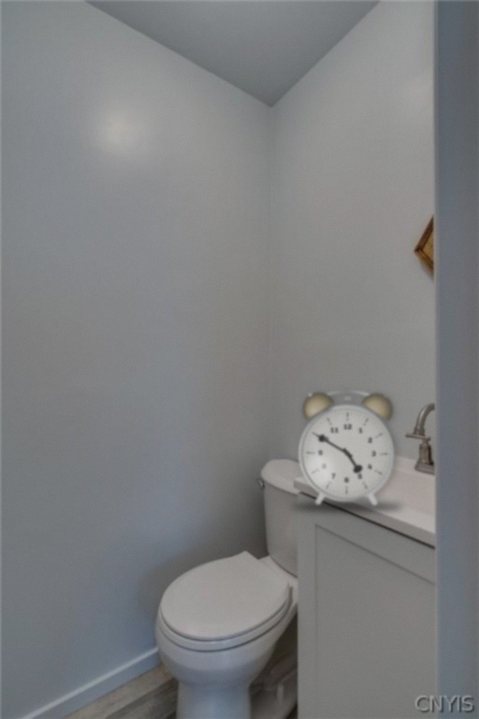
4:50
